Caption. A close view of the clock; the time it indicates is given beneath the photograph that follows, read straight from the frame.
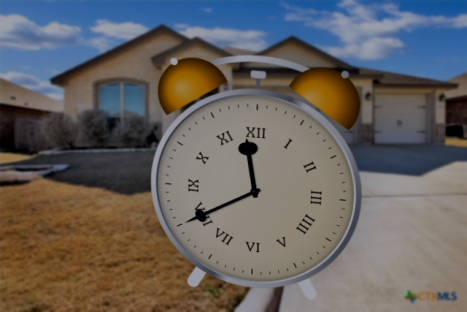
11:40
